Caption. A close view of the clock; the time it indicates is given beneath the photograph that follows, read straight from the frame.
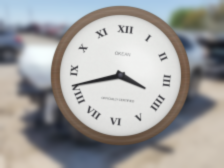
3:42
